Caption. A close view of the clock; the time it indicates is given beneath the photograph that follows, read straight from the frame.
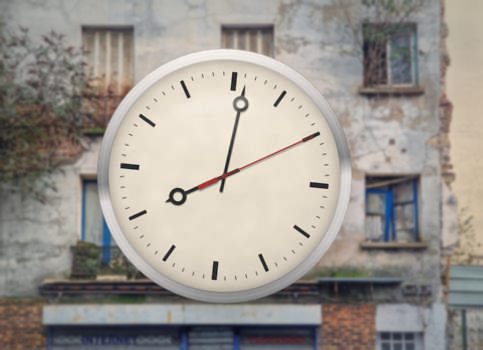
8:01:10
